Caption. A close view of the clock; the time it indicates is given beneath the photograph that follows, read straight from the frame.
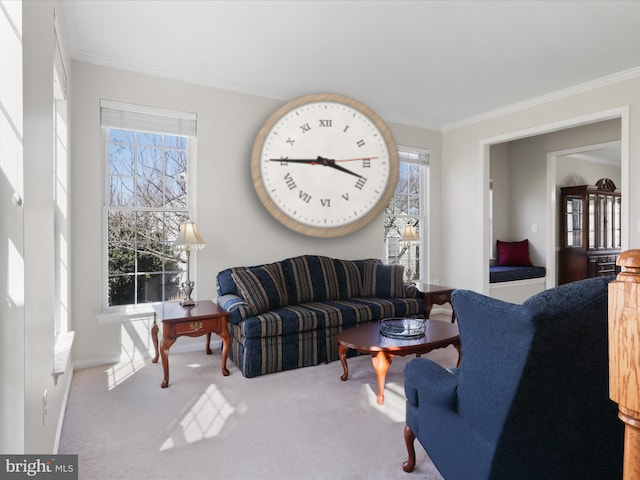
3:45:14
